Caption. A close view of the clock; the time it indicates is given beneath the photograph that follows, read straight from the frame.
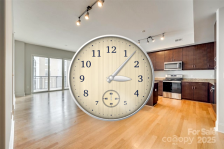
3:07
